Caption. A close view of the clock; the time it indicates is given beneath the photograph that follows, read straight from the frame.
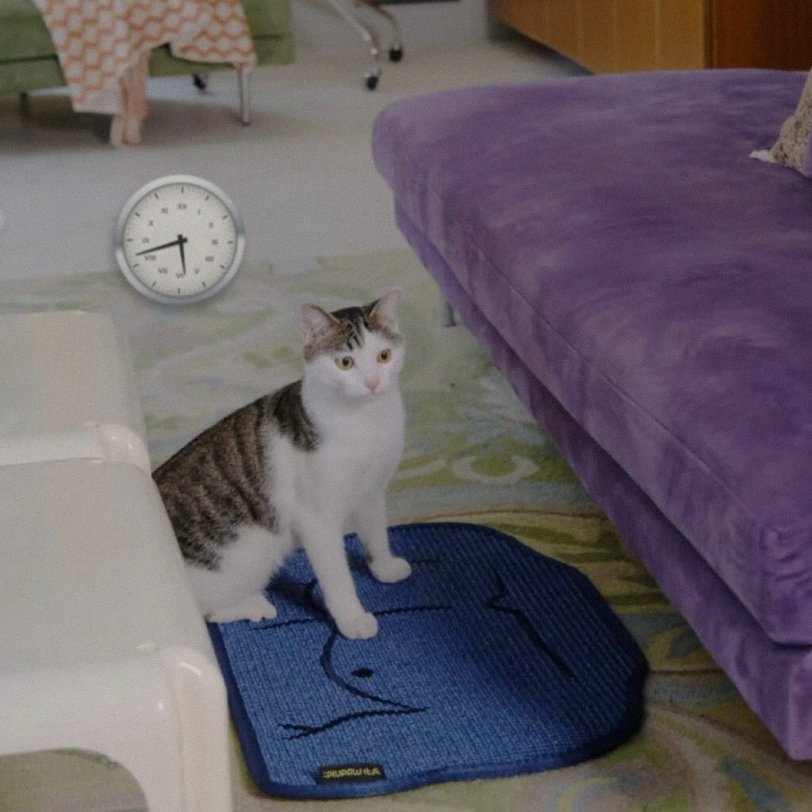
5:42
